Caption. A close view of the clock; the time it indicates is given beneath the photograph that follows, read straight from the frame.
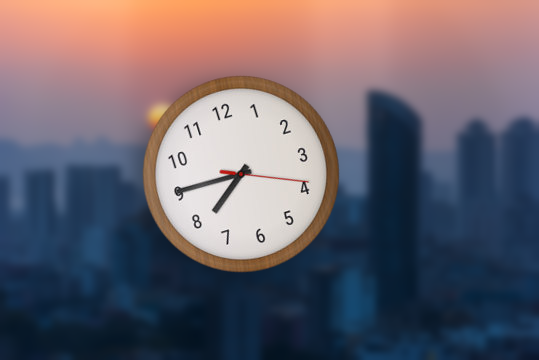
7:45:19
